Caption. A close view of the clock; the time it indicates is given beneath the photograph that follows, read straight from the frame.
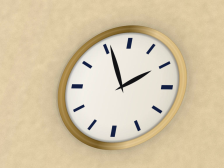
1:56
